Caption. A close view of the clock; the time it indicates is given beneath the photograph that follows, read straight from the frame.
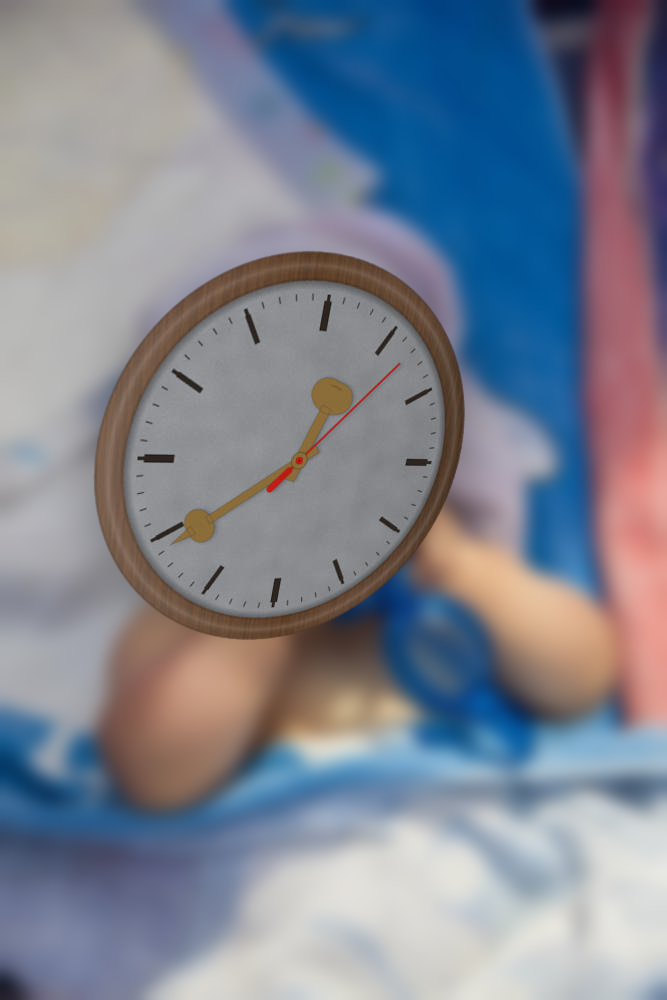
12:39:07
